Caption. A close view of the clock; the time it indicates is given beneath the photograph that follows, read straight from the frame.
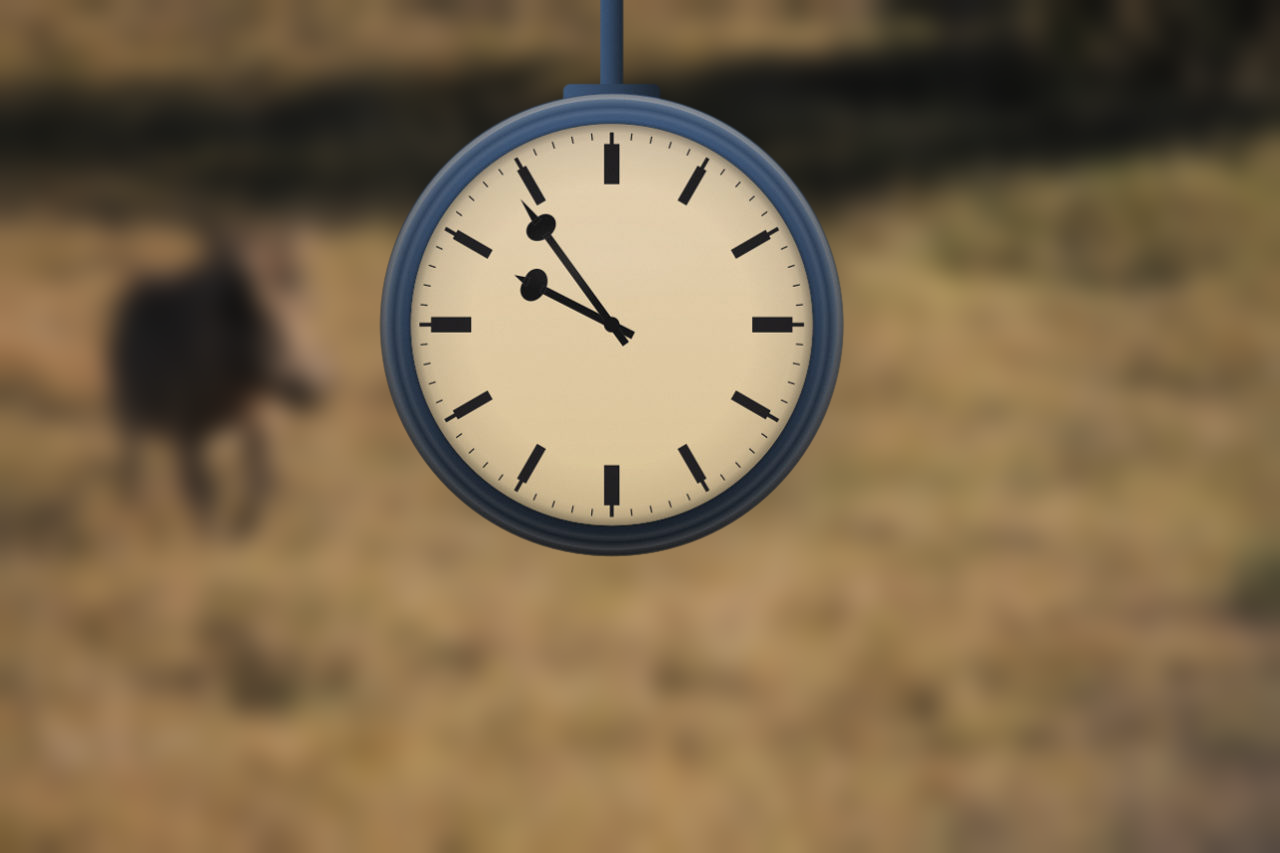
9:54
